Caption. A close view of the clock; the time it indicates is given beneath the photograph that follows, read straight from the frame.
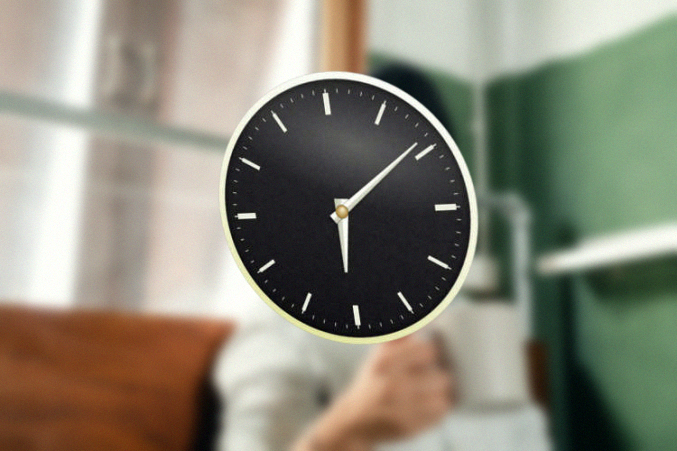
6:09
